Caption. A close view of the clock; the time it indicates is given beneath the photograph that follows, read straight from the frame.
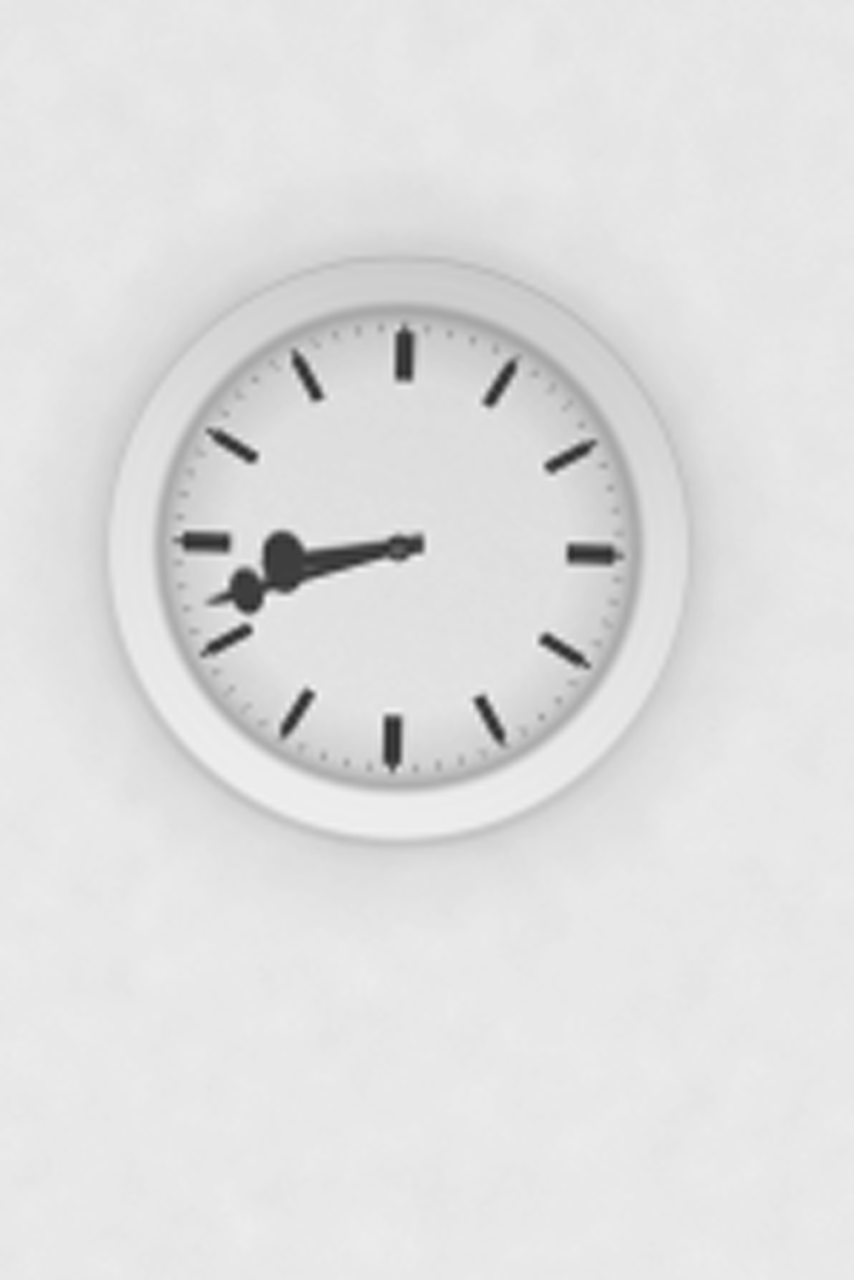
8:42
